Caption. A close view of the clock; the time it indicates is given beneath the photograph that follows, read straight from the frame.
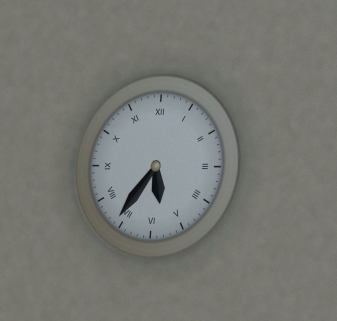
5:36
